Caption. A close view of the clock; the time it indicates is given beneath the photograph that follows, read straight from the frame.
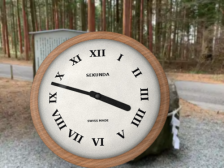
3:48
